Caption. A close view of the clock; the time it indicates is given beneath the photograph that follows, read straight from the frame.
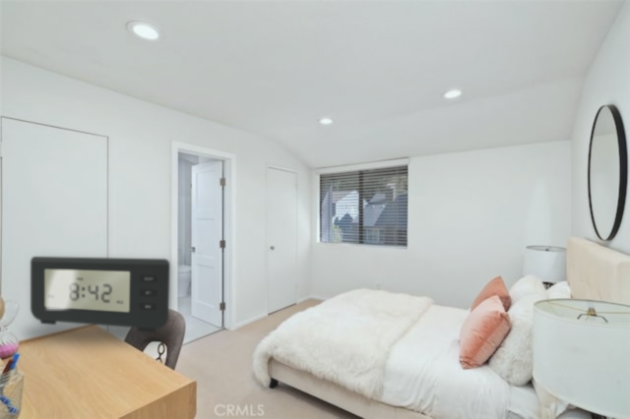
8:42
